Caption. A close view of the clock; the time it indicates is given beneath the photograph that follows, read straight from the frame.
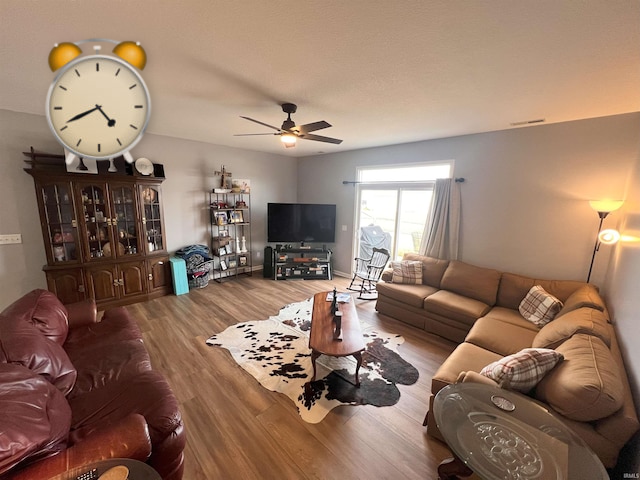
4:41
